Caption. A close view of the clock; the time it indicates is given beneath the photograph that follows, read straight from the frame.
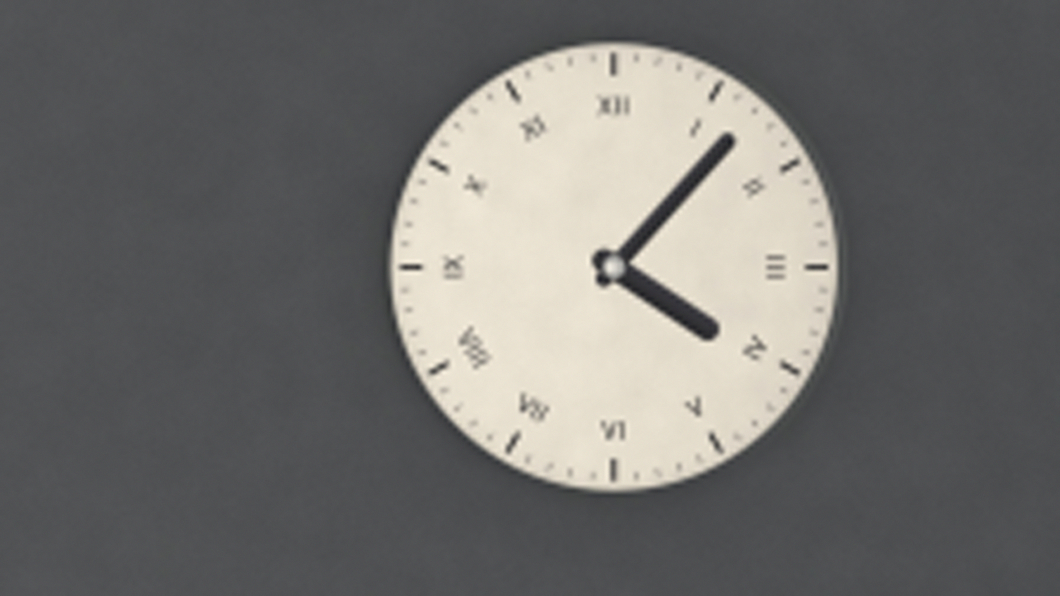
4:07
